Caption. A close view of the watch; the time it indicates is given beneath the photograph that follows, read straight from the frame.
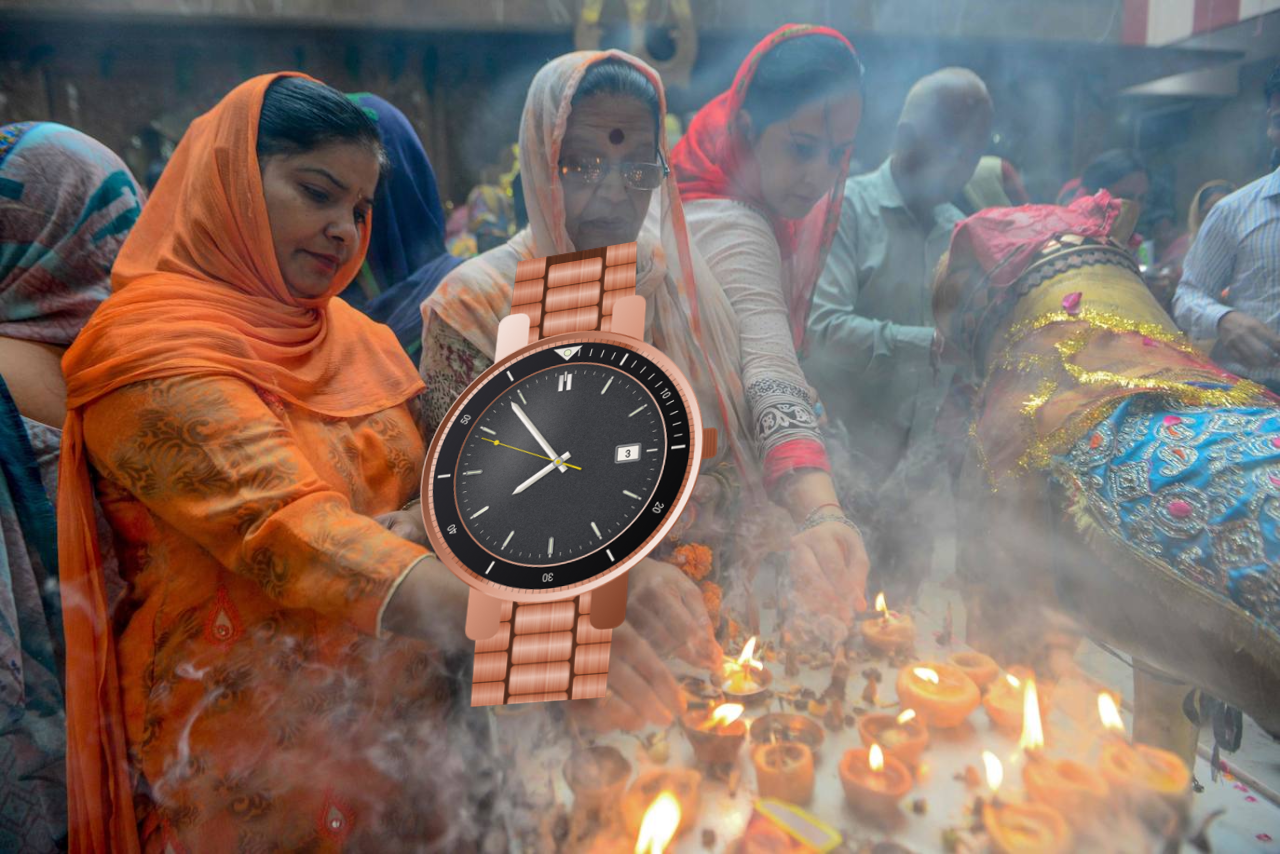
7:53:49
